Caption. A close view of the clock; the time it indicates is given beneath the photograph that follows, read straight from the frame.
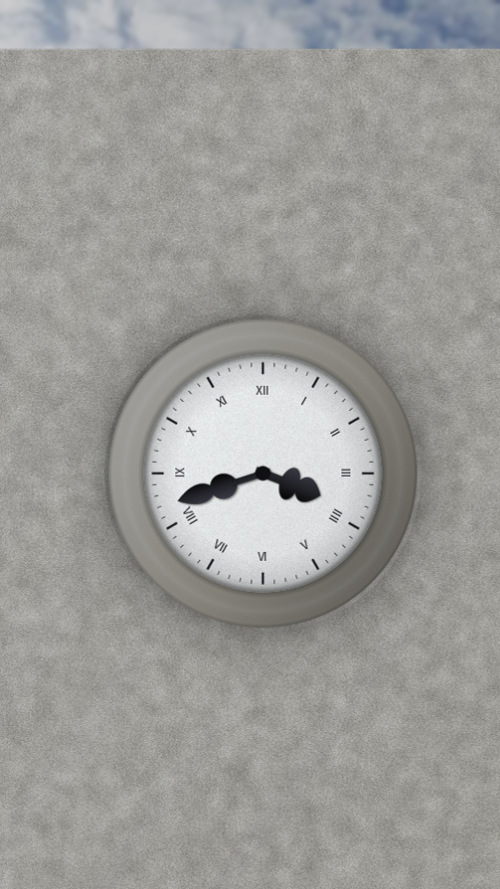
3:42
